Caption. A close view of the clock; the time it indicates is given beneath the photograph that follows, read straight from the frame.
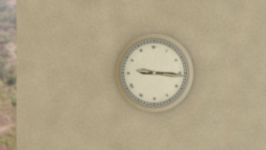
9:16
